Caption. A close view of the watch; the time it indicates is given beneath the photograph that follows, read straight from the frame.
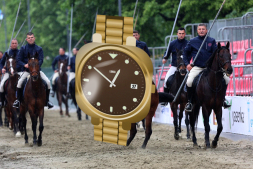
12:51
